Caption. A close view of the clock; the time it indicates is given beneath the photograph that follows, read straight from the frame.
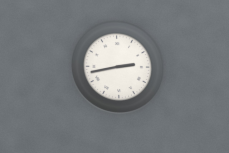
2:43
